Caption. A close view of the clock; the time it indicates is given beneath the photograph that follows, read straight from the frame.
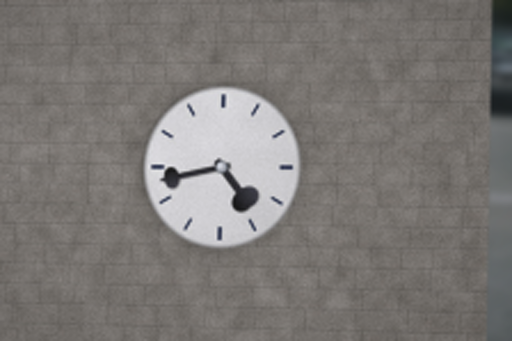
4:43
